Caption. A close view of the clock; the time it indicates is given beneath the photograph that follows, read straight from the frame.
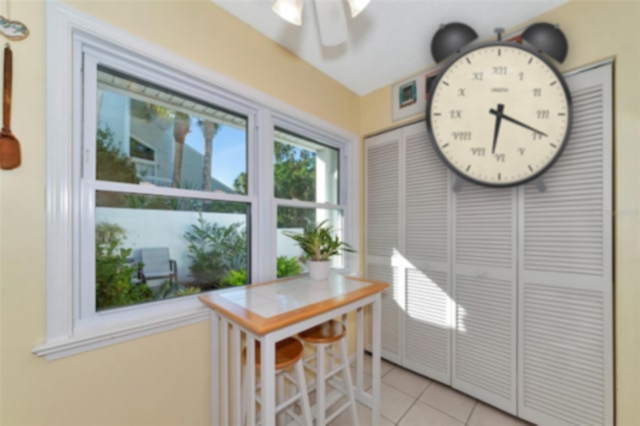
6:19
